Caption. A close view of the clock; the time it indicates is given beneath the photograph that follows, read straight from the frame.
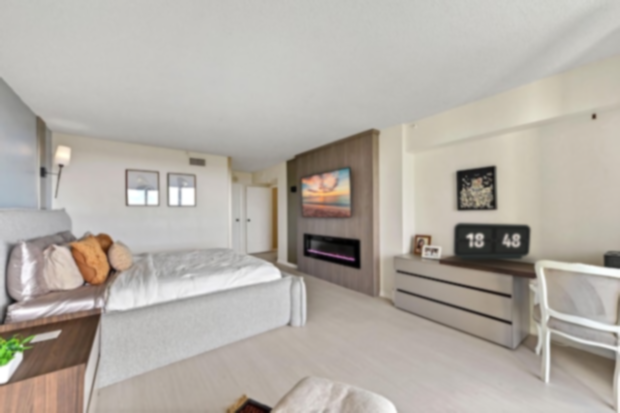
18:48
